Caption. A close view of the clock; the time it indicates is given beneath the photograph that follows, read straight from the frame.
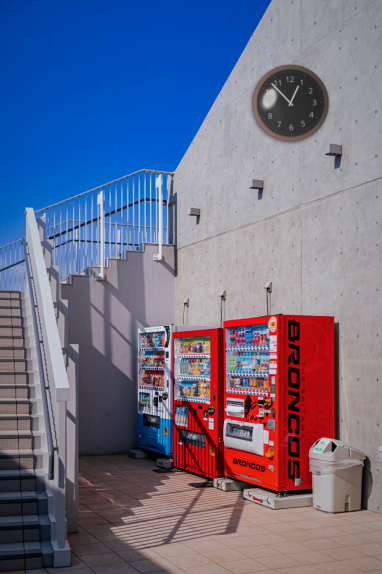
12:53
